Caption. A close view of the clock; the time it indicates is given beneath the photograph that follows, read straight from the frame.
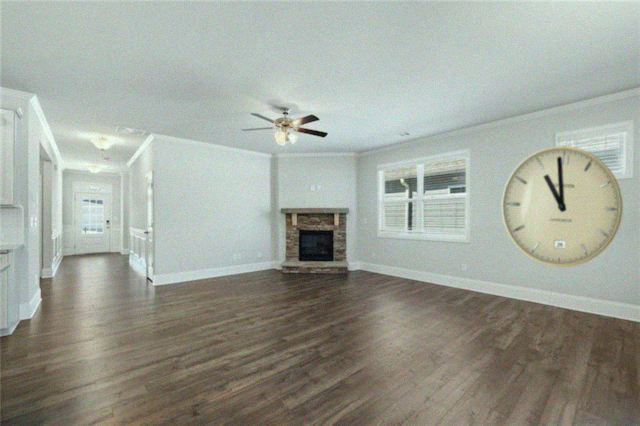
10:59
